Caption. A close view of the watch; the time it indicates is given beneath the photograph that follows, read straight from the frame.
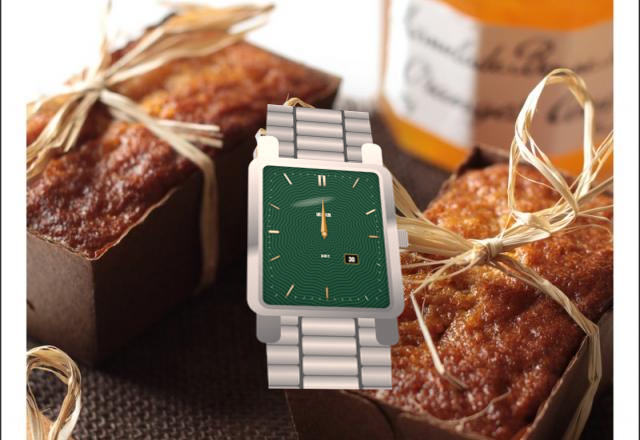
12:00
